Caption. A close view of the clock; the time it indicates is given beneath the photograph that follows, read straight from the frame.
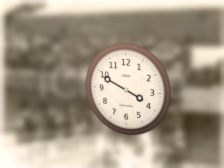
3:49
